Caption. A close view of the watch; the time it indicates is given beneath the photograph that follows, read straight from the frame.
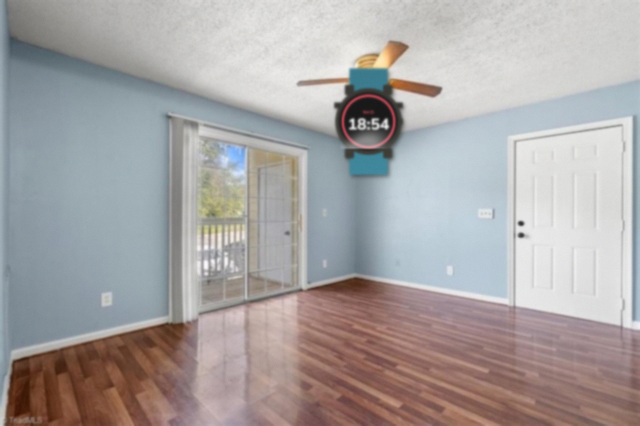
18:54
